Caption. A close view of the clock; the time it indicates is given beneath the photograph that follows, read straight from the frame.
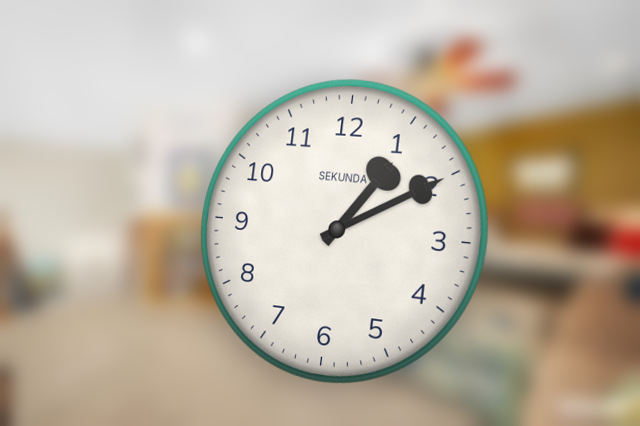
1:10
